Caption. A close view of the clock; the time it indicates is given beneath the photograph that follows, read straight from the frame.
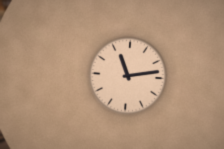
11:13
